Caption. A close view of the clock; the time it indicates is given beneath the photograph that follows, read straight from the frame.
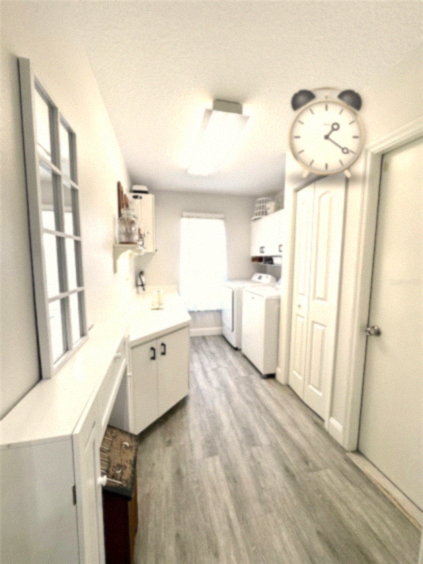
1:21
